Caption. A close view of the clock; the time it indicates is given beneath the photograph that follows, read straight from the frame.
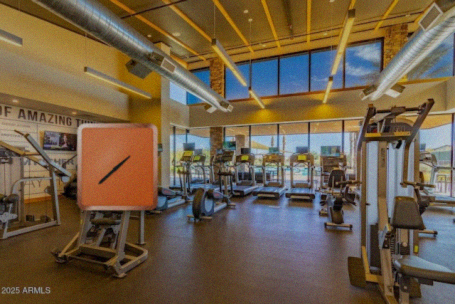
1:38
